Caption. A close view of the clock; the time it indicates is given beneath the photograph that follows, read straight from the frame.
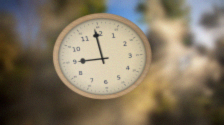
8:59
